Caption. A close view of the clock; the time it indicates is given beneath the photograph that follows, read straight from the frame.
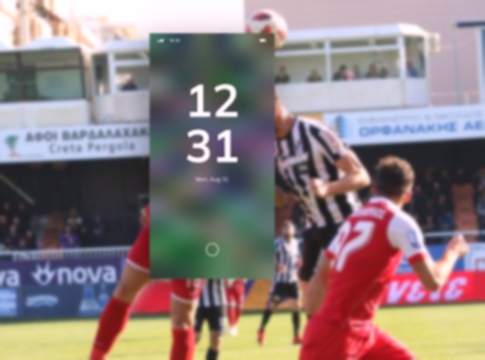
12:31
